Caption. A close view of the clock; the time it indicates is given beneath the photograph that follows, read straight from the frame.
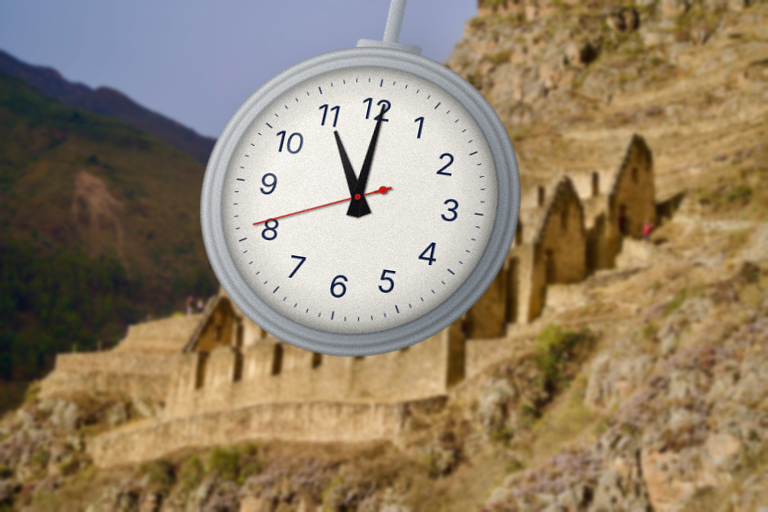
11:00:41
